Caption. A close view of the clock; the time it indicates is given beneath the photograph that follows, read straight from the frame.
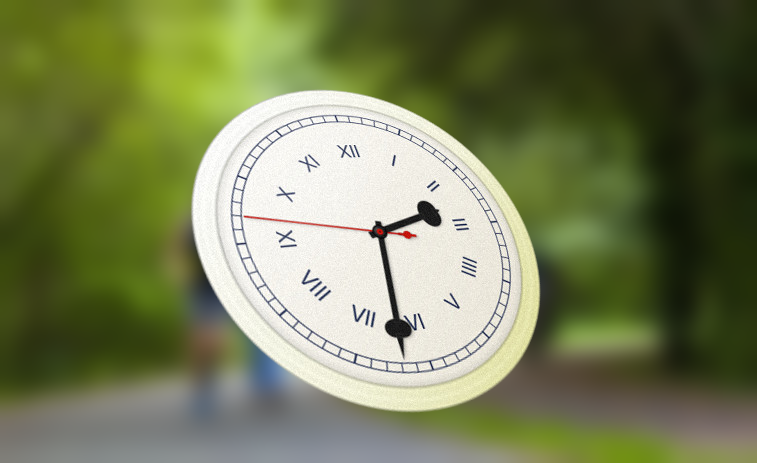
2:31:47
